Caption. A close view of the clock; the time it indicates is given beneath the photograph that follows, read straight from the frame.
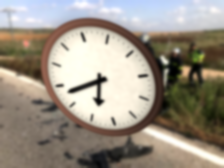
6:43
